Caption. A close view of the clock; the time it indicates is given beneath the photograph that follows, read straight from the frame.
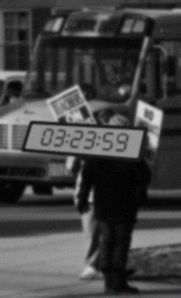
3:23:59
